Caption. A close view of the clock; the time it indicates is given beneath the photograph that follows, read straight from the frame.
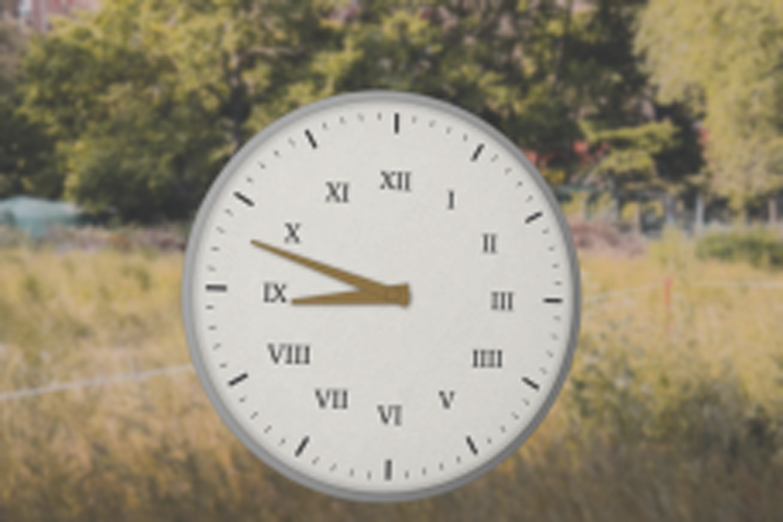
8:48
